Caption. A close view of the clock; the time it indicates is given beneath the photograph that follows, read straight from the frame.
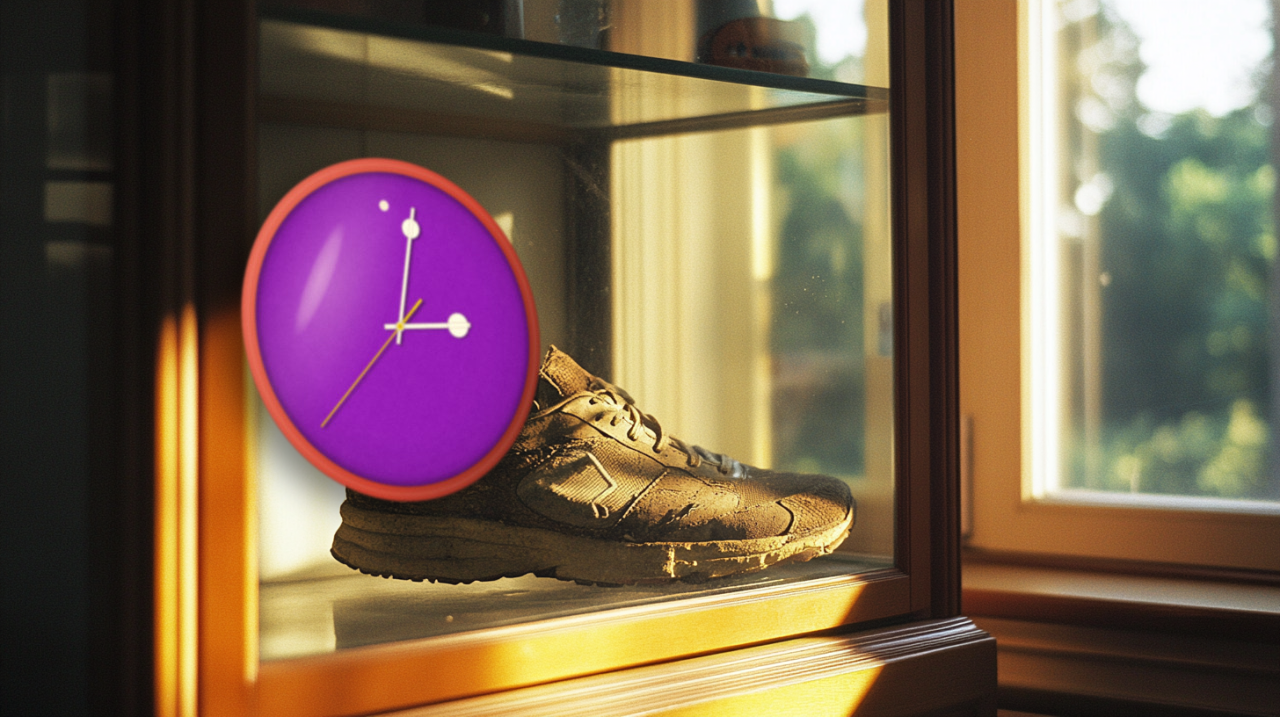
3:02:38
